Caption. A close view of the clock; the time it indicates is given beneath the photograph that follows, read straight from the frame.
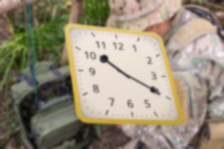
10:20
